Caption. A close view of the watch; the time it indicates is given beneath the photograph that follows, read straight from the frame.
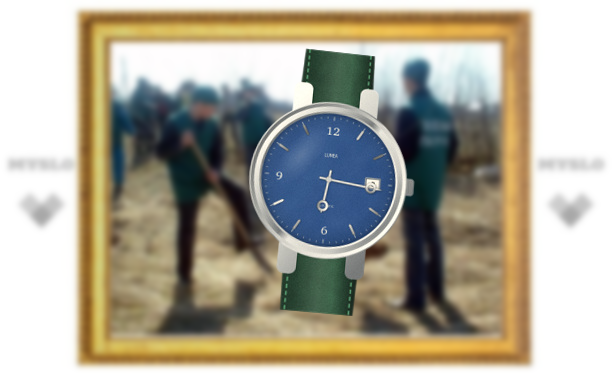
6:16
